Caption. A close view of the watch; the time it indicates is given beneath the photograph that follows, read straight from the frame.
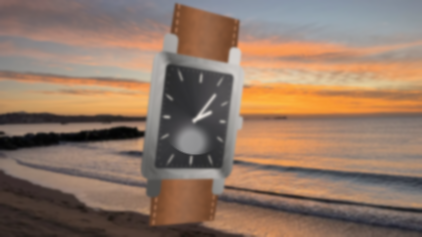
2:06
